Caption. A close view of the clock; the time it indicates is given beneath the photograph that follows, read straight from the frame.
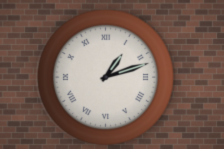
1:12
